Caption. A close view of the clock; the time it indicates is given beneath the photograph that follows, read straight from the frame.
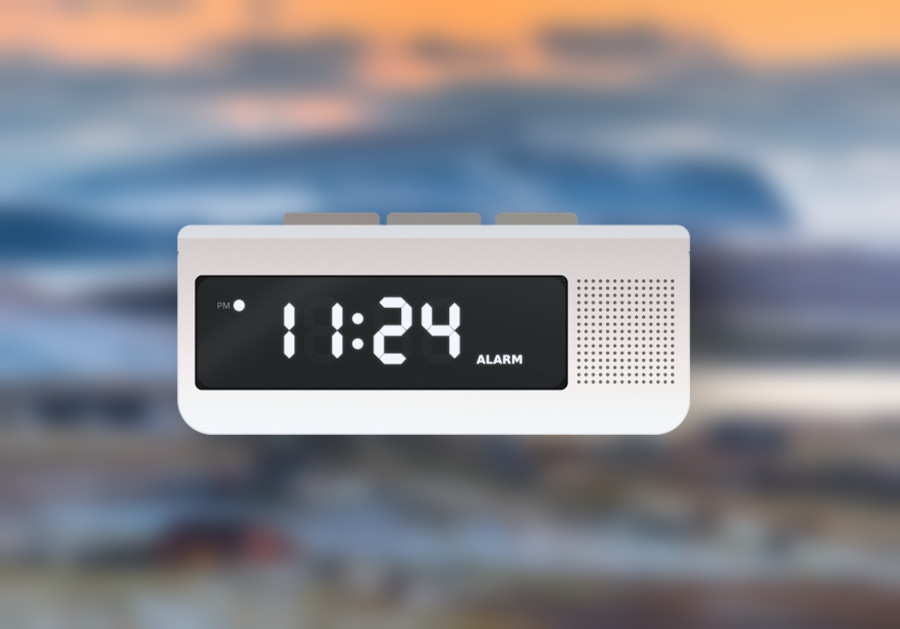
11:24
